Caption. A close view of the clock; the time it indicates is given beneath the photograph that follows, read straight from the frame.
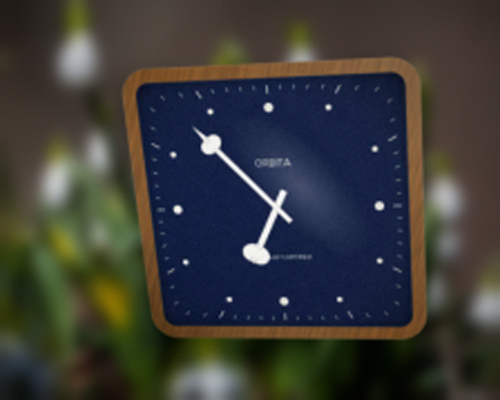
6:53
